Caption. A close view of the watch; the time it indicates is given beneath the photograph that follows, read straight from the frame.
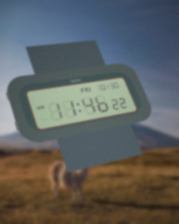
11:46:22
